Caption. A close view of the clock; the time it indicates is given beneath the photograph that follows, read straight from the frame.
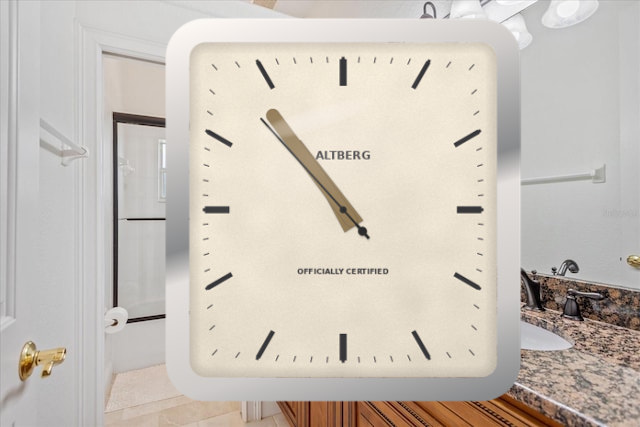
10:53:53
